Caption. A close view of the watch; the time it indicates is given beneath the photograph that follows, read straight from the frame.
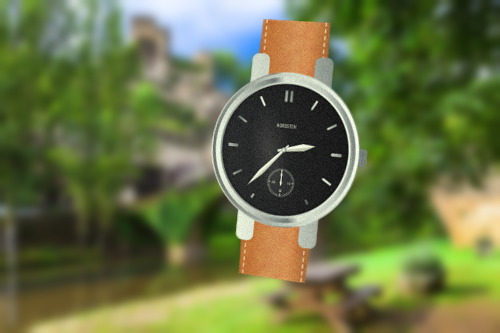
2:37
